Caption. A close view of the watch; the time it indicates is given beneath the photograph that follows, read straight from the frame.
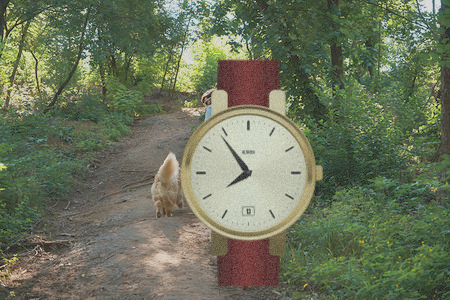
7:54
